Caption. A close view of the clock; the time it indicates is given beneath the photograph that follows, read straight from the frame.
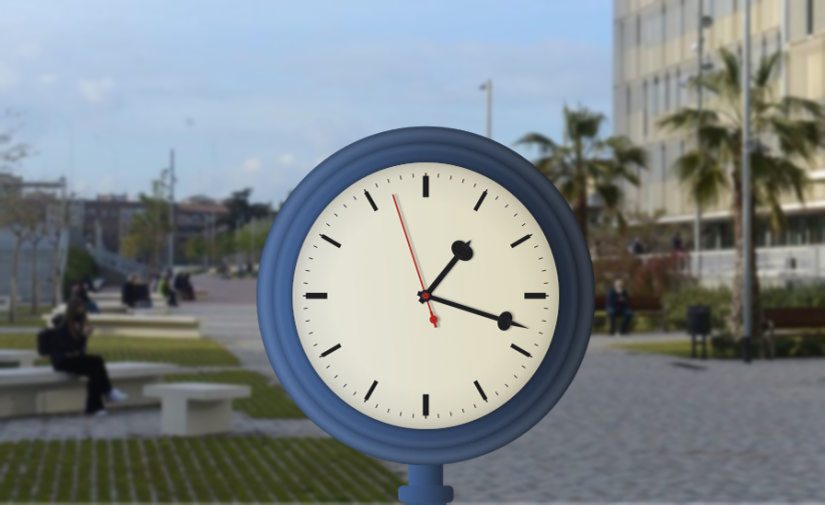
1:17:57
